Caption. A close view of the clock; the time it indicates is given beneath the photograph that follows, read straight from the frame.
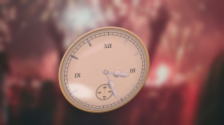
3:26
